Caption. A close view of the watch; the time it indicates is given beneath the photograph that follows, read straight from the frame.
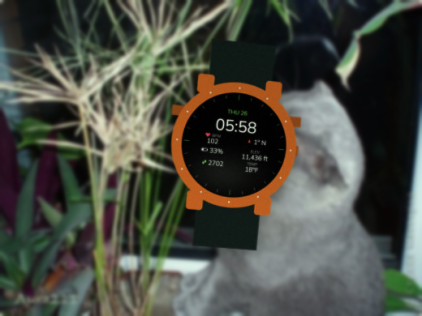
5:58
